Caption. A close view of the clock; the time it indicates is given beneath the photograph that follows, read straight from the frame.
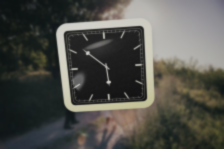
5:52
